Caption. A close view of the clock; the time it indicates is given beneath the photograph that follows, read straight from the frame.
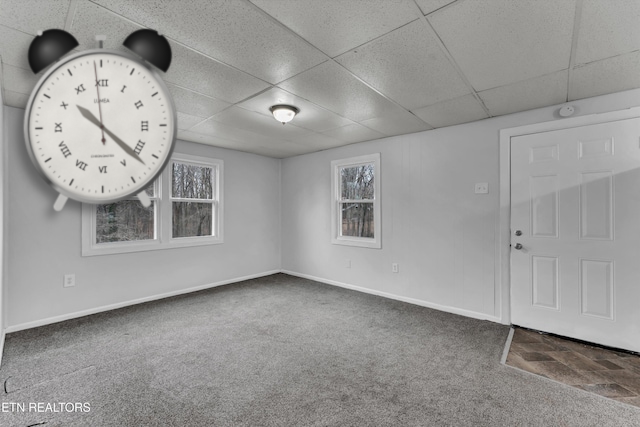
10:21:59
